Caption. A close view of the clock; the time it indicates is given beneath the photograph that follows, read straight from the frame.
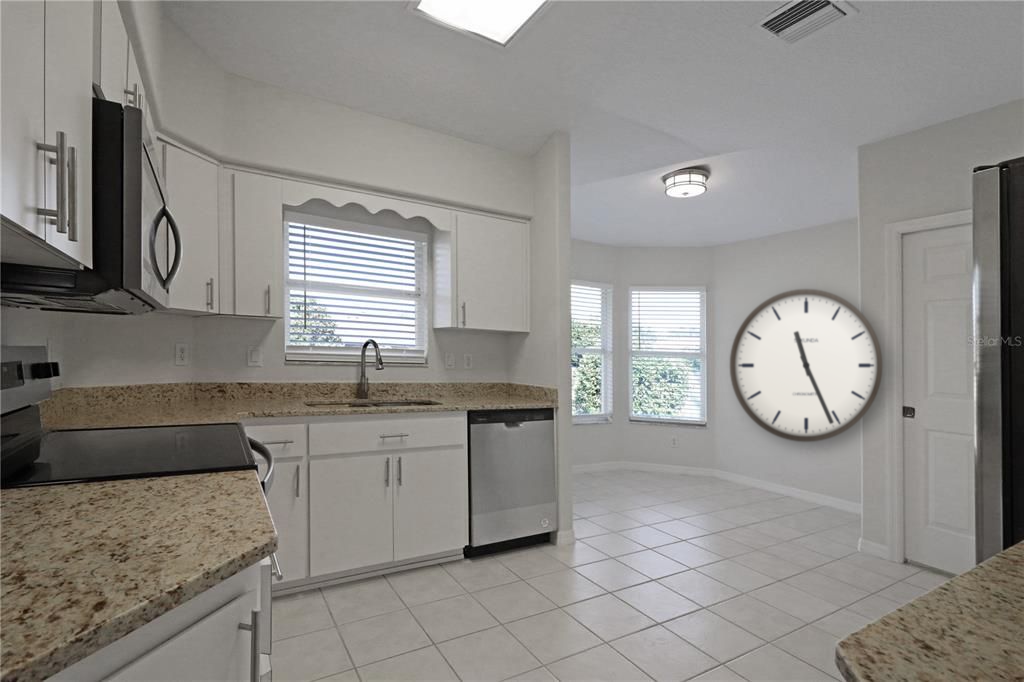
11:26
